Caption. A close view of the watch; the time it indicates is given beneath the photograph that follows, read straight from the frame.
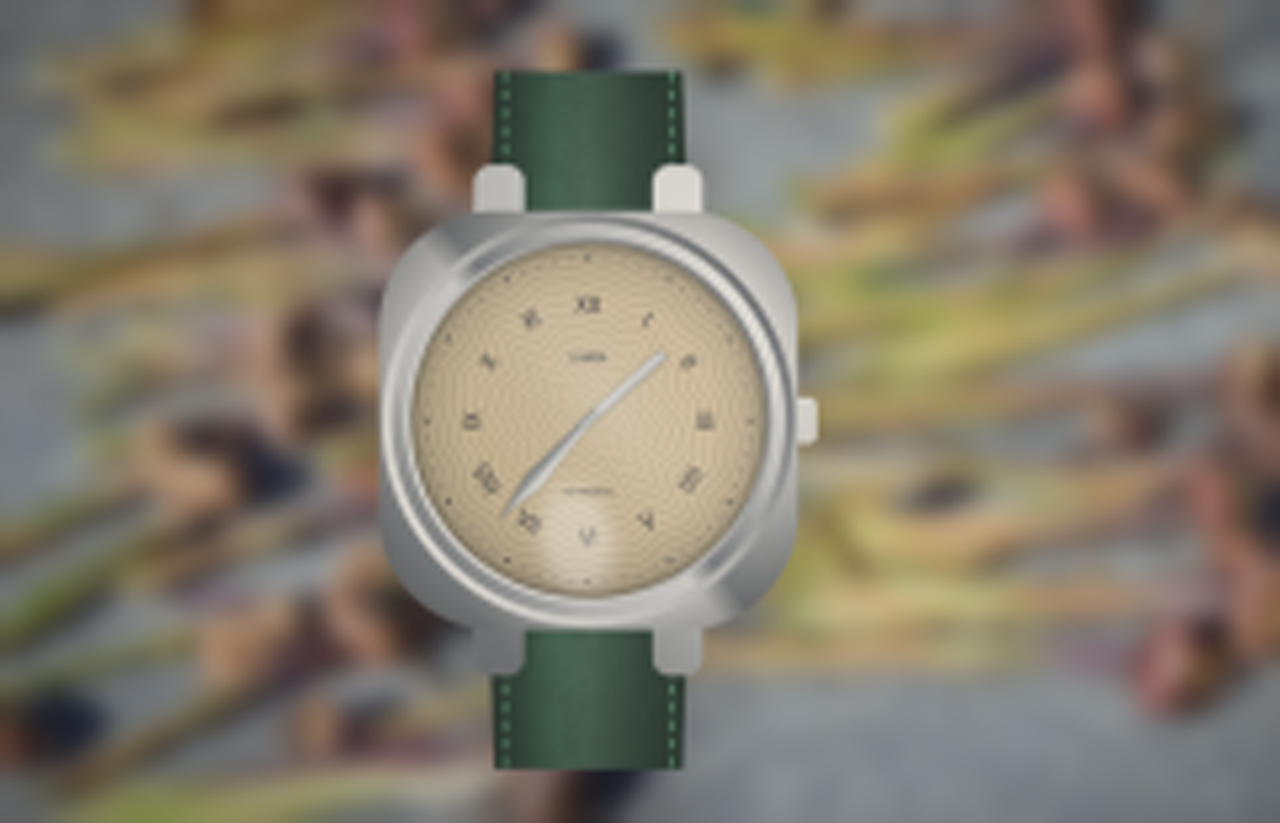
1:37
